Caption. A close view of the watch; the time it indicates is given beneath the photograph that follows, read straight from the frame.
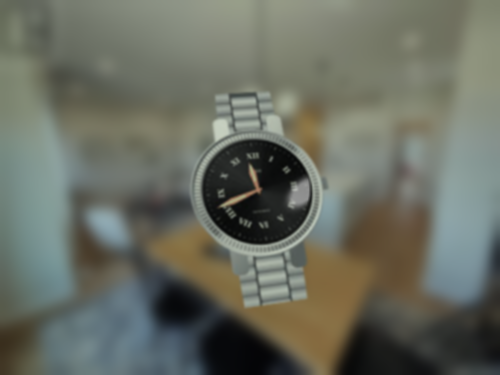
11:42
